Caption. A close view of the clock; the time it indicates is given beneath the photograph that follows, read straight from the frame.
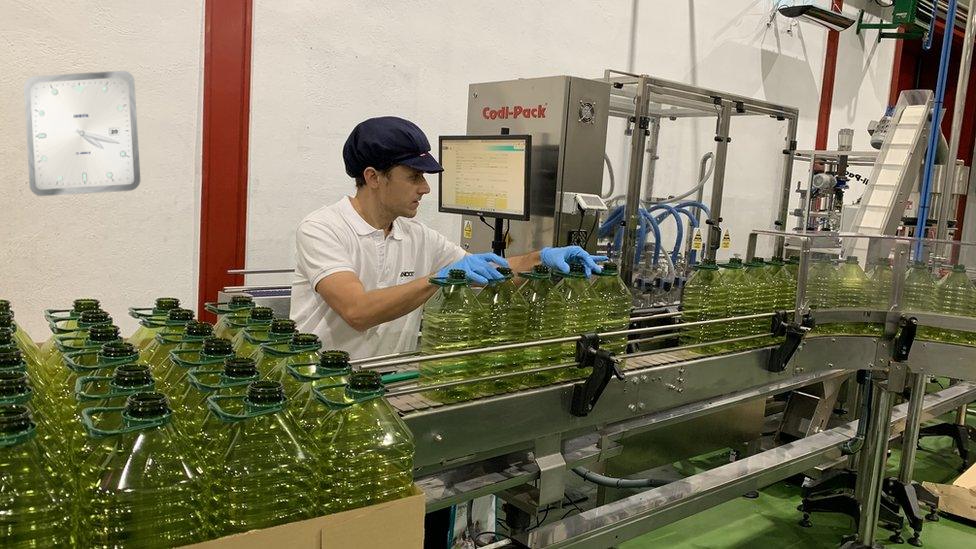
4:18
